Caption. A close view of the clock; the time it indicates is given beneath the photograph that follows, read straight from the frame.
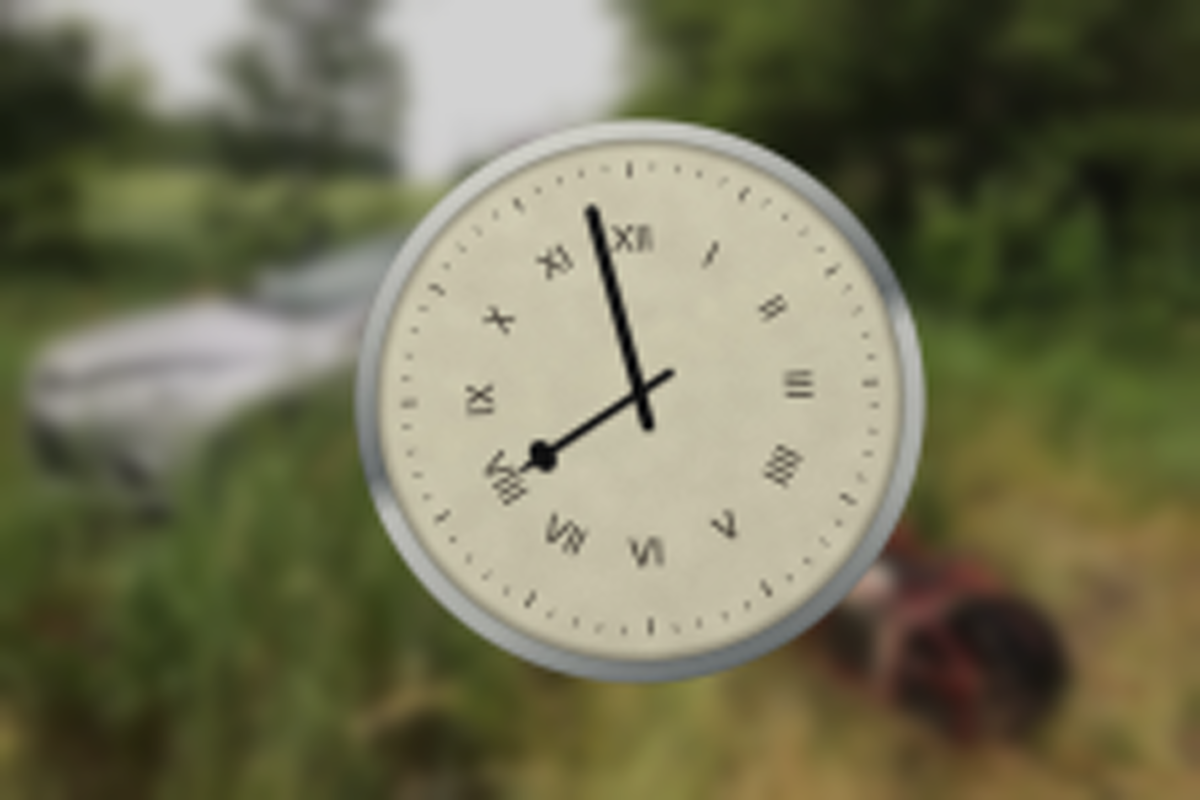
7:58
